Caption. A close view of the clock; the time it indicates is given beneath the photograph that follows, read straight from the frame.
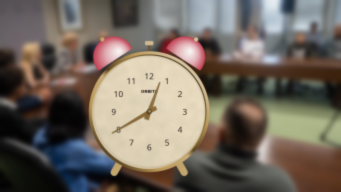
12:40
